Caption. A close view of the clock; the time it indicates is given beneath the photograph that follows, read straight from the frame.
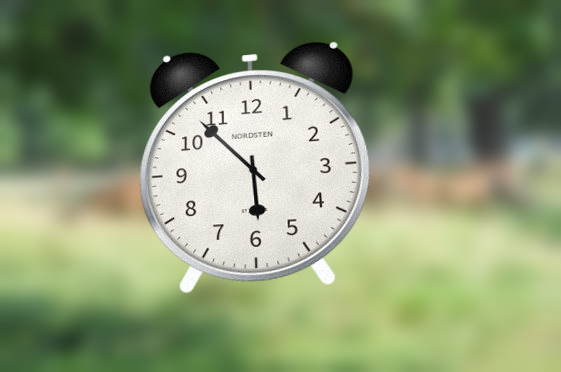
5:53
